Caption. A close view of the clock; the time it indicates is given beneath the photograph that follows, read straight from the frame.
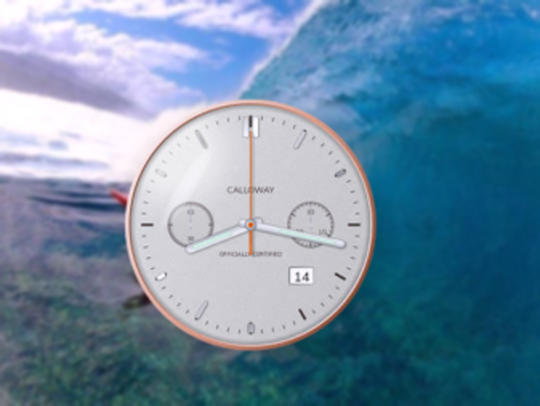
8:17
